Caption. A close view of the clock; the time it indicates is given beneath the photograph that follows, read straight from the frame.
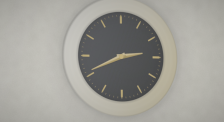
2:41
